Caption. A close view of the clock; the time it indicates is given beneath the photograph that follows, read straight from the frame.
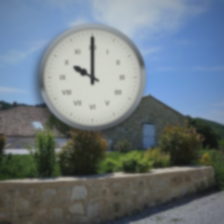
10:00
